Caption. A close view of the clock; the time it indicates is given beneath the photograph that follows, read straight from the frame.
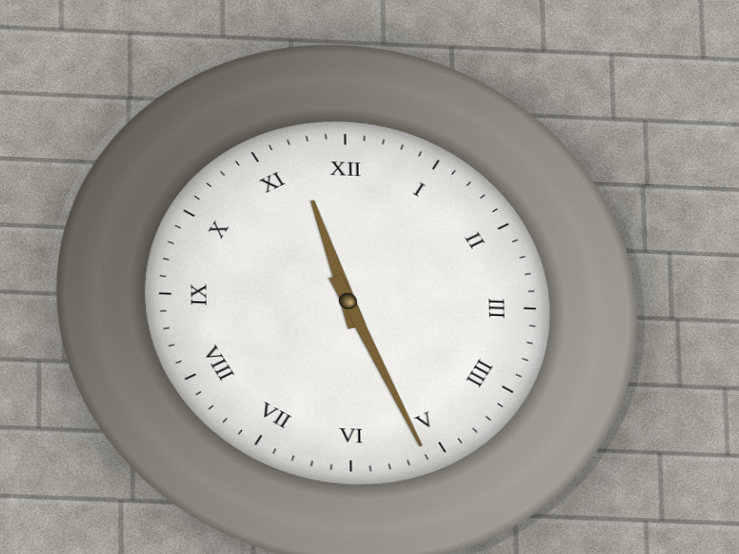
11:26
